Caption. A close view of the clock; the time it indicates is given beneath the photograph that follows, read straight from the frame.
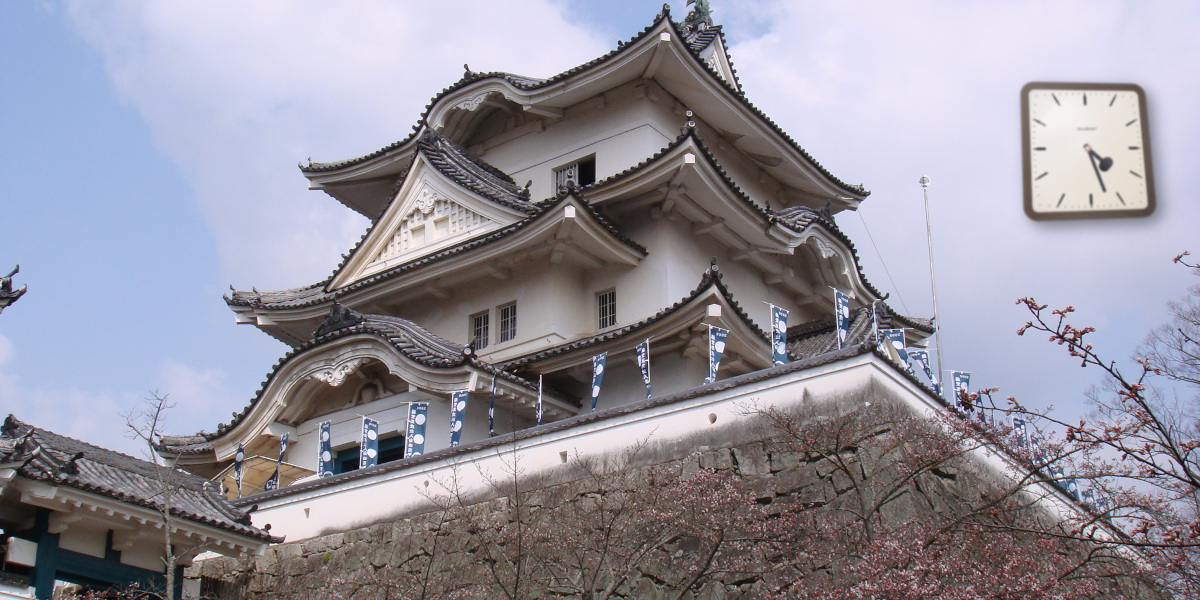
4:27
